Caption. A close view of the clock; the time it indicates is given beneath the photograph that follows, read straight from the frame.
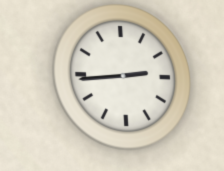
2:44
